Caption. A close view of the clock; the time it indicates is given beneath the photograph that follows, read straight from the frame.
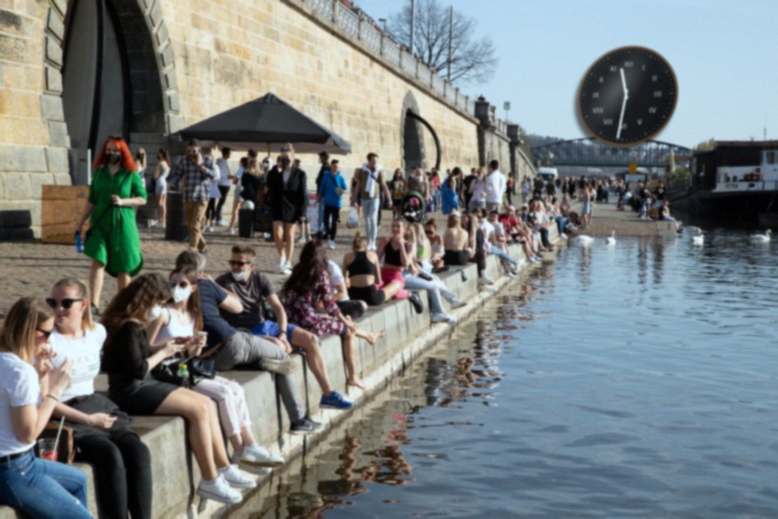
11:31
